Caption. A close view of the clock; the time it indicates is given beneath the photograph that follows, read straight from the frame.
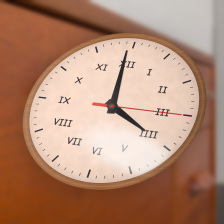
3:59:15
